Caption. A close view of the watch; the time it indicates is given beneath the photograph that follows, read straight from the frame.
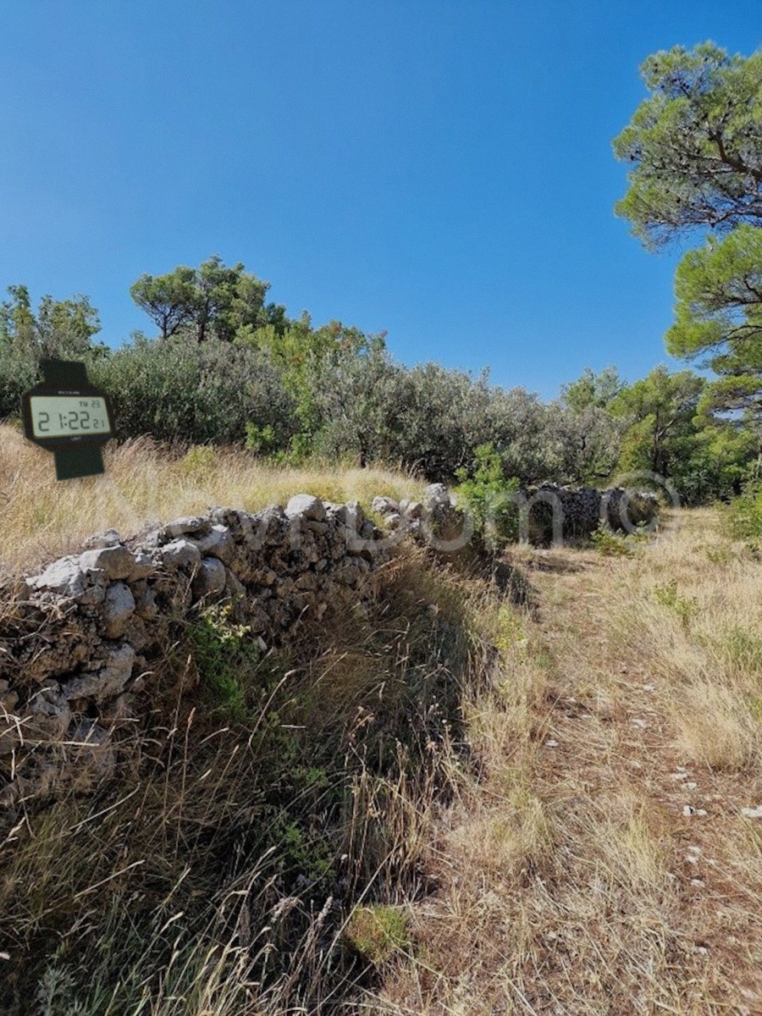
21:22
